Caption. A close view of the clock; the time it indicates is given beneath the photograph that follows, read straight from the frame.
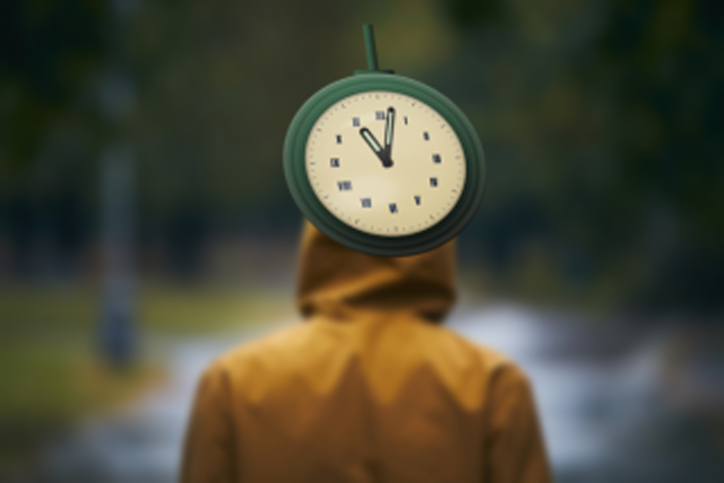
11:02
